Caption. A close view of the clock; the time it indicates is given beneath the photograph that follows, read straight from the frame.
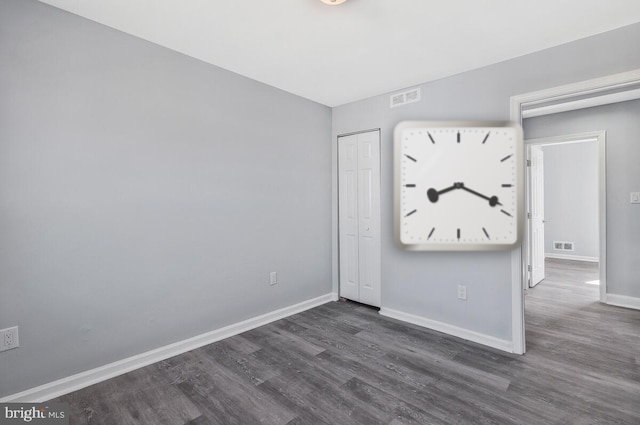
8:19
